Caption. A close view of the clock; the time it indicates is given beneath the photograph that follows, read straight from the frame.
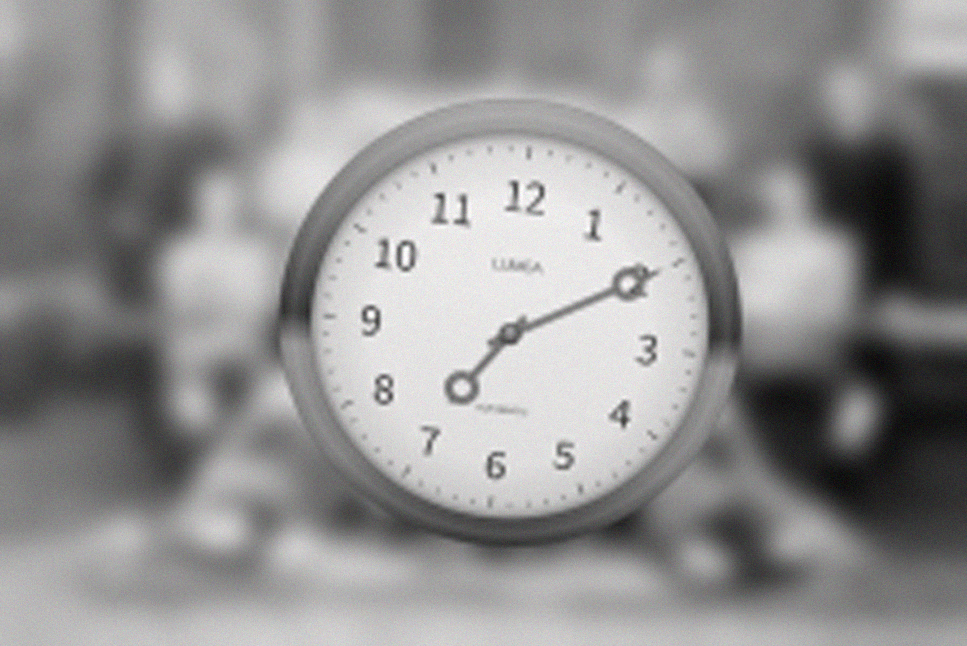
7:10
